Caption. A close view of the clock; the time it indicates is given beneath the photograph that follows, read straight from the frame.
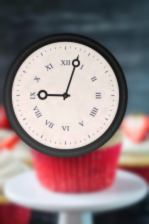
9:03
